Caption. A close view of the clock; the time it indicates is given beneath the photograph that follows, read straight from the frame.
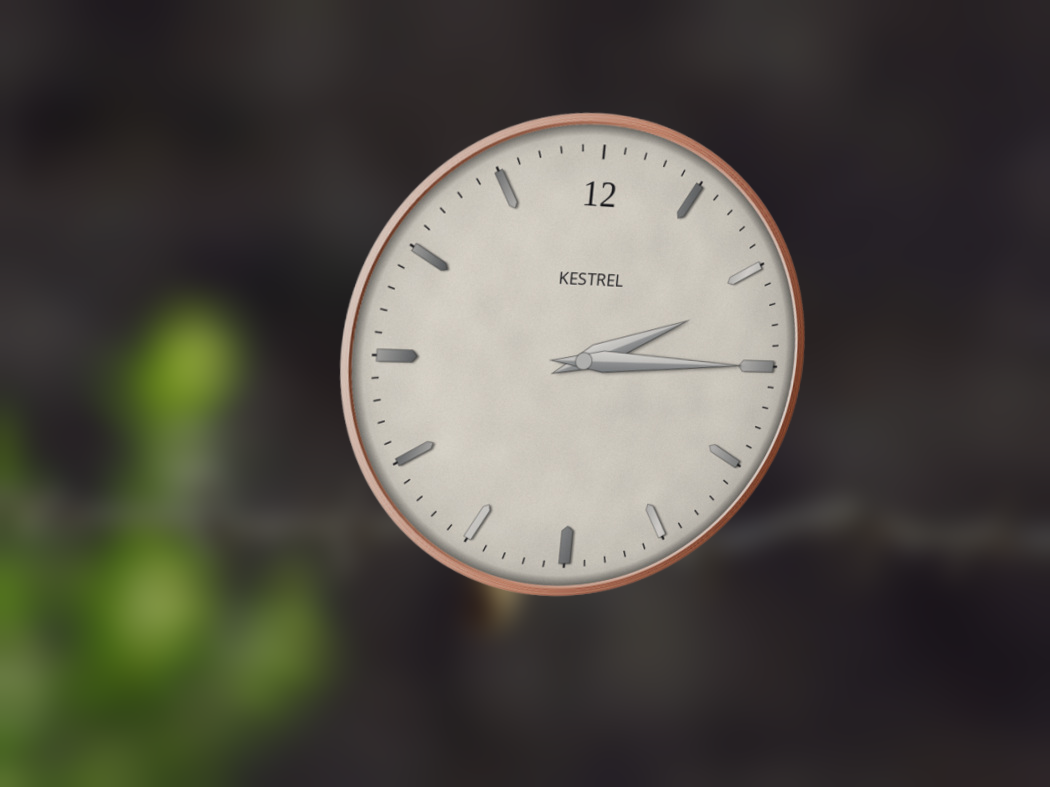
2:15
